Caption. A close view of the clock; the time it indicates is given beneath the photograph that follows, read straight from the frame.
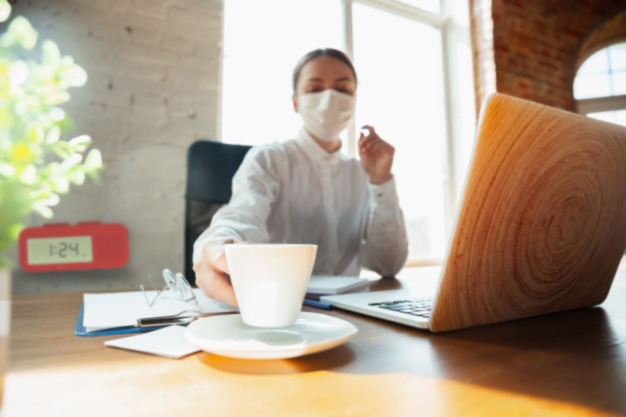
1:24
